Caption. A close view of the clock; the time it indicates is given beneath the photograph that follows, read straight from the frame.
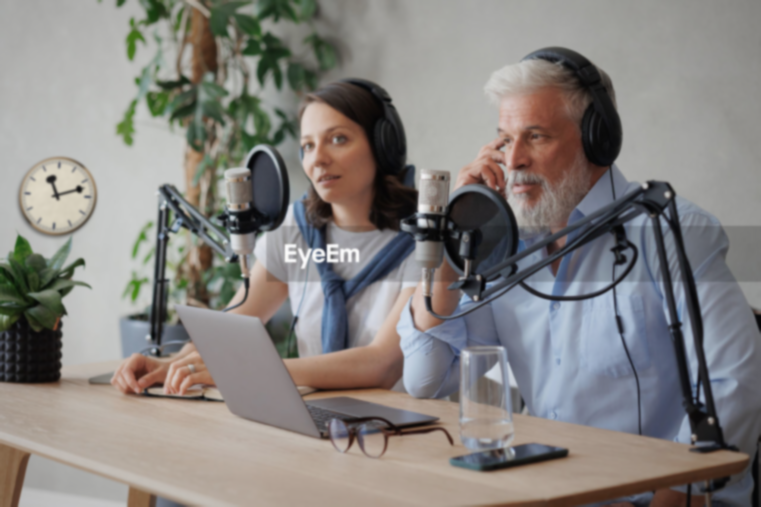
11:12
